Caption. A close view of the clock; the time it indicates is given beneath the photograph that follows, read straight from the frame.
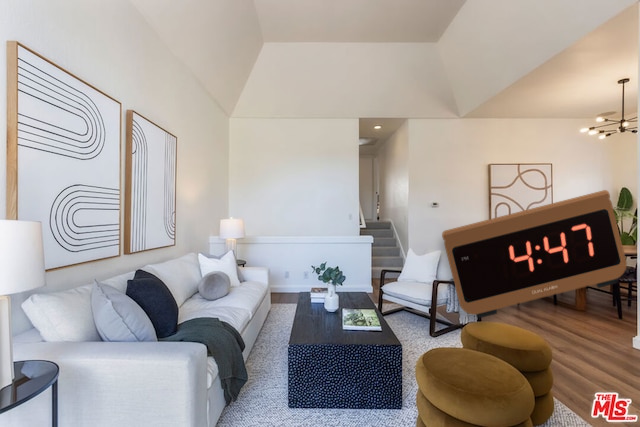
4:47
